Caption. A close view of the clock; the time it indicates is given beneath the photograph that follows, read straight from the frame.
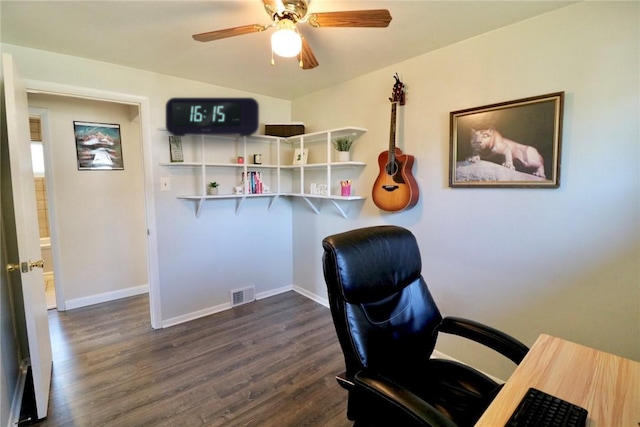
16:15
